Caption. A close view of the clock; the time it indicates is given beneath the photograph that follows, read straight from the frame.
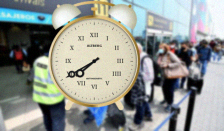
7:40
